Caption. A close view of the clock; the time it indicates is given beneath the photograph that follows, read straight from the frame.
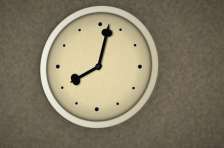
8:02
